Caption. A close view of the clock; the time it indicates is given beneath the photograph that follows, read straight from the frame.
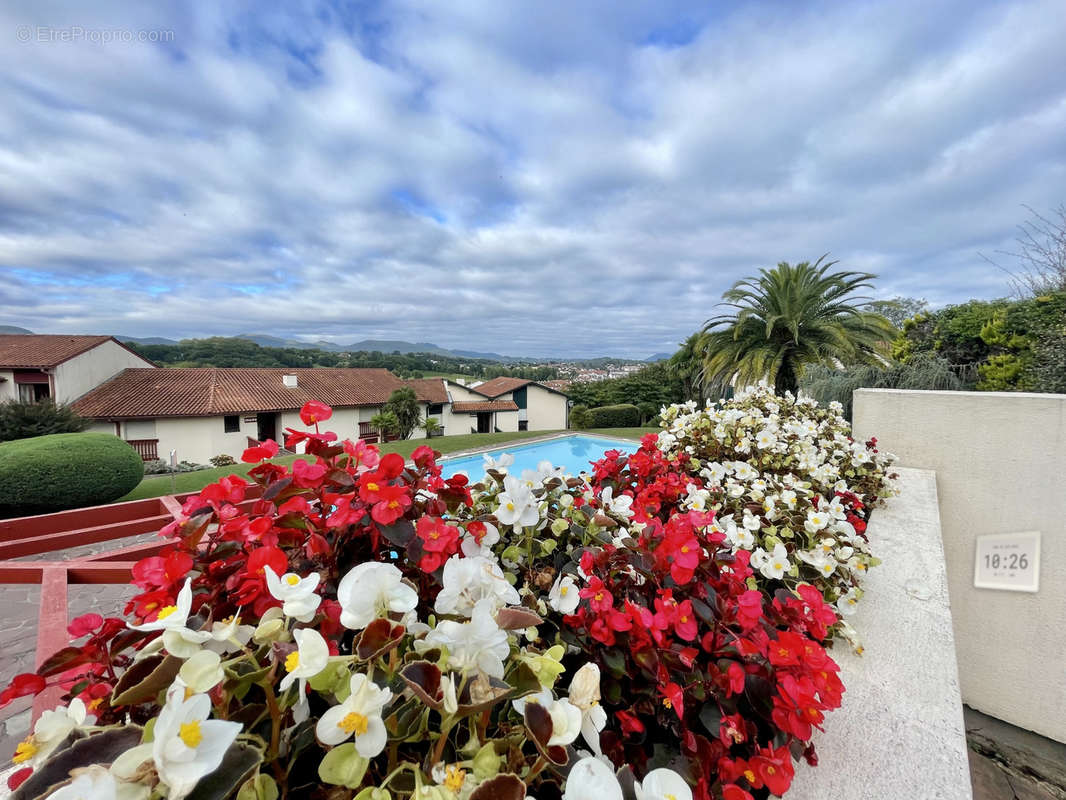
10:26
